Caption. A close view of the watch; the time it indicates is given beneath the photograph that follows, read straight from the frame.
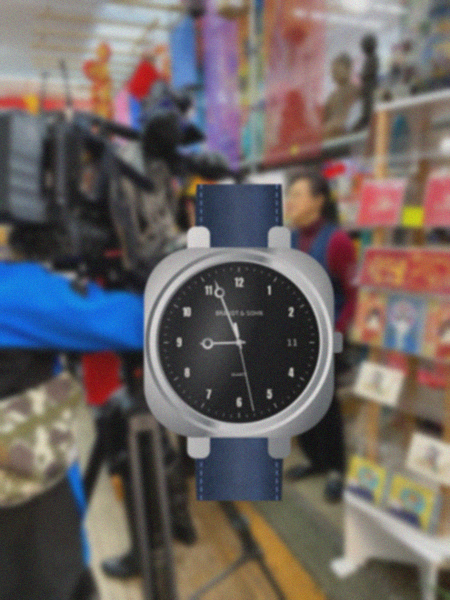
8:56:28
